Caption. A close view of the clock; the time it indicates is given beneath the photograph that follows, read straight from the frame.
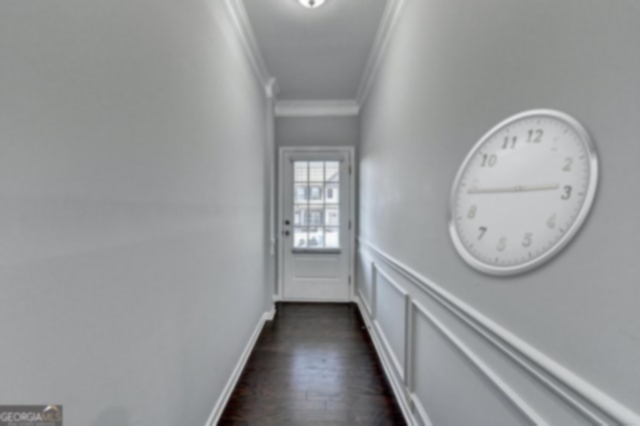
2:44
